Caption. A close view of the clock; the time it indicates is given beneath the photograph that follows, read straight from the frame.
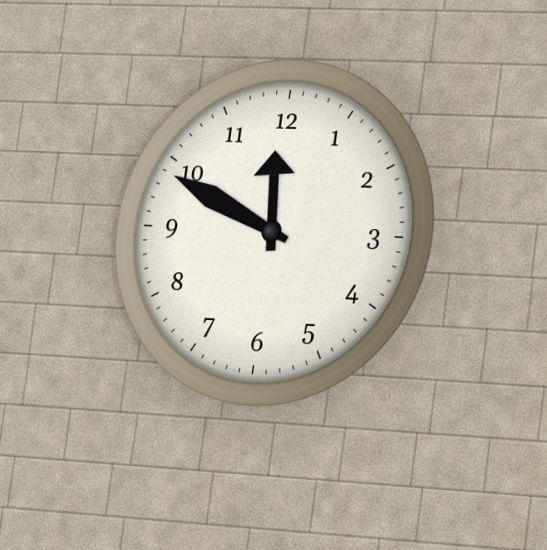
11:49
